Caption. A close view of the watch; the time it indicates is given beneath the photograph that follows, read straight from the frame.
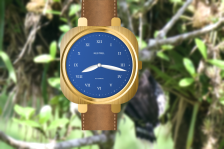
8:17
